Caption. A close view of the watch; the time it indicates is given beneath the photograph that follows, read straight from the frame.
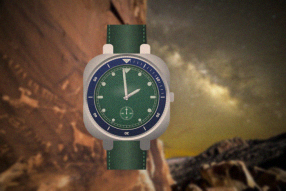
1:59
